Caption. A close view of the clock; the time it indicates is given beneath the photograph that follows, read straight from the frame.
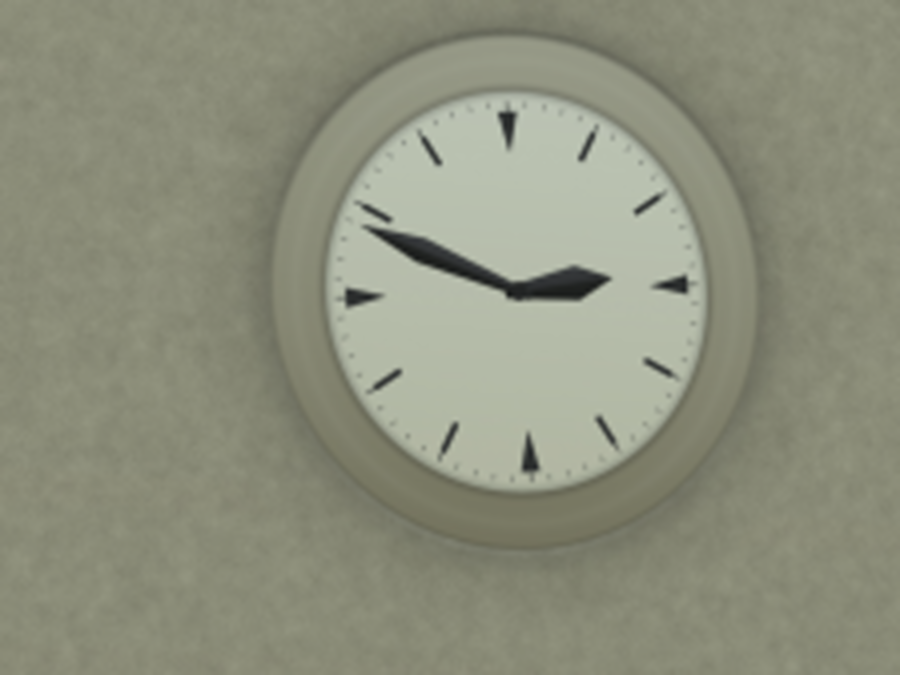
2:49
